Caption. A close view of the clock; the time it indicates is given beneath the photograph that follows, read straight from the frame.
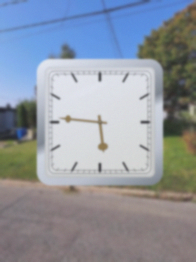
5:46
